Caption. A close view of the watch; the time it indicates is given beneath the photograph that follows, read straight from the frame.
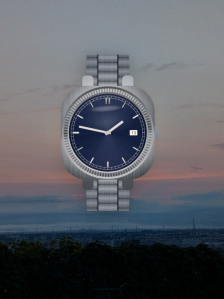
1:47
